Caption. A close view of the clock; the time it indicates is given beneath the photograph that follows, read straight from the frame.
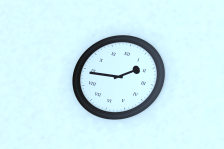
1:44
